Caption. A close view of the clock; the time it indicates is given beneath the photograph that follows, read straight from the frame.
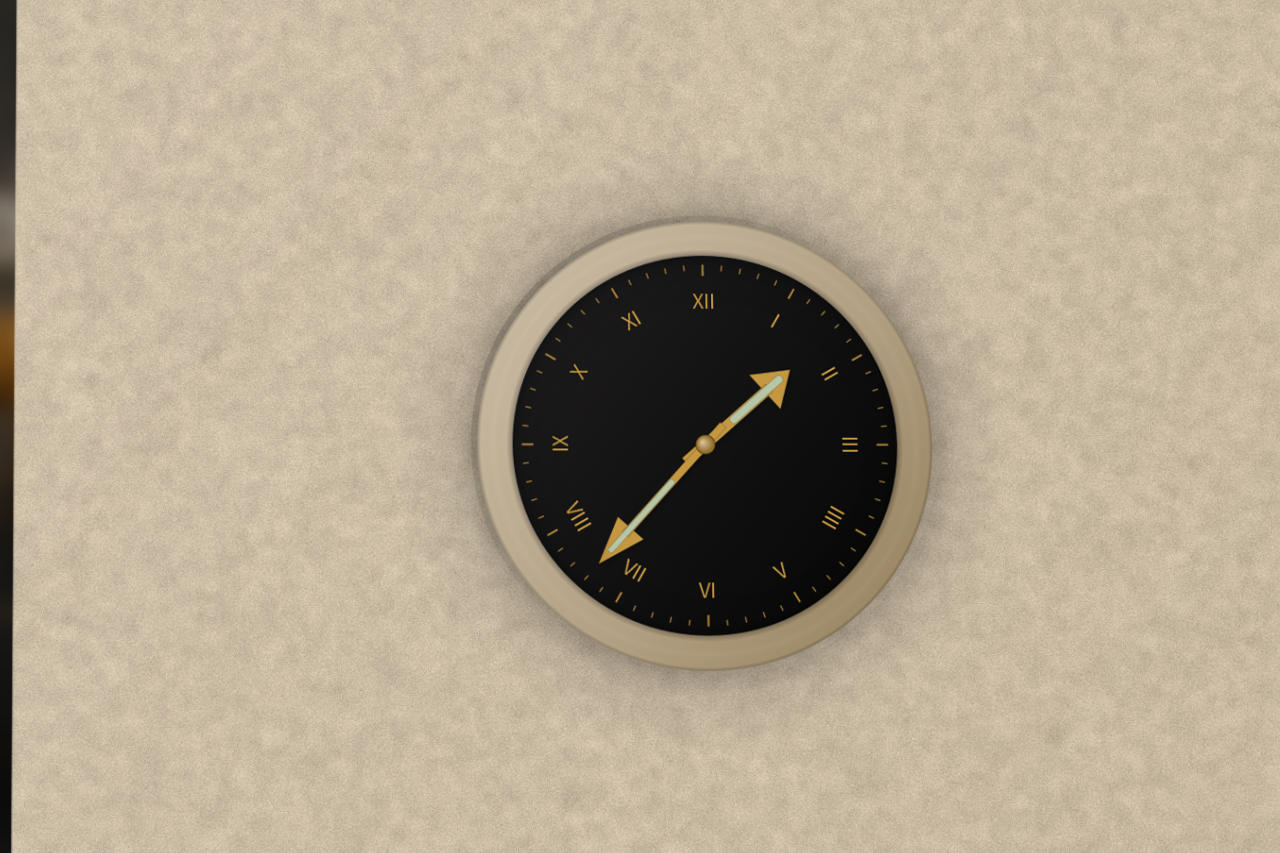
1:37
